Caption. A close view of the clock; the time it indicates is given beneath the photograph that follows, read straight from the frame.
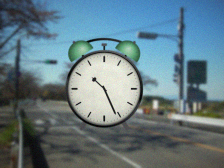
10:26
